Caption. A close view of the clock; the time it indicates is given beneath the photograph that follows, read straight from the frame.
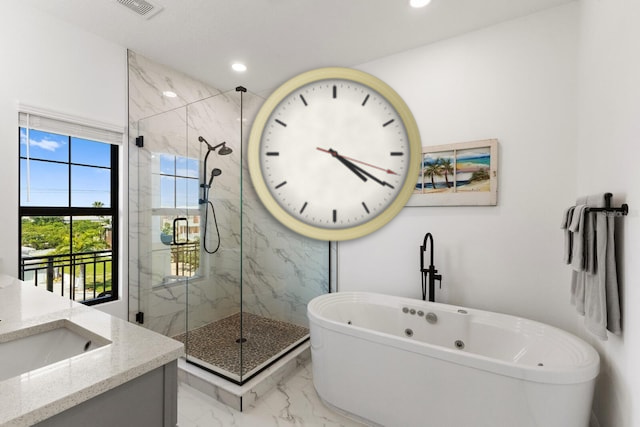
4:20:18
